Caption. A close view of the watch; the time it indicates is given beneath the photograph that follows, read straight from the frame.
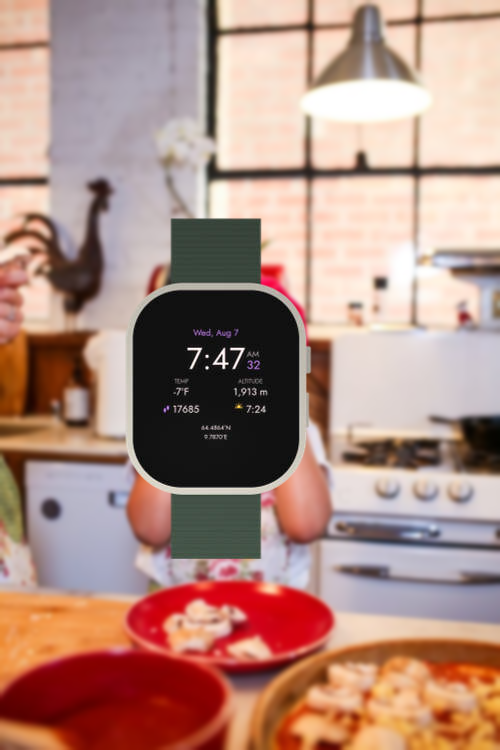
7:47:32
